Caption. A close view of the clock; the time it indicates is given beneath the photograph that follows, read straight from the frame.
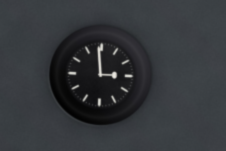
2:59
